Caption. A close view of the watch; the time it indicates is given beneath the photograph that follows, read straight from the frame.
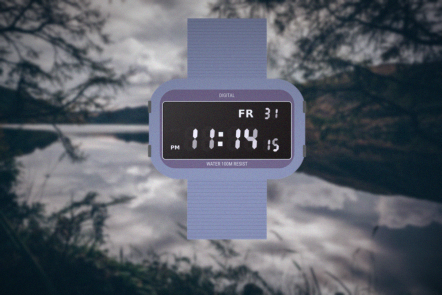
11:14:15
